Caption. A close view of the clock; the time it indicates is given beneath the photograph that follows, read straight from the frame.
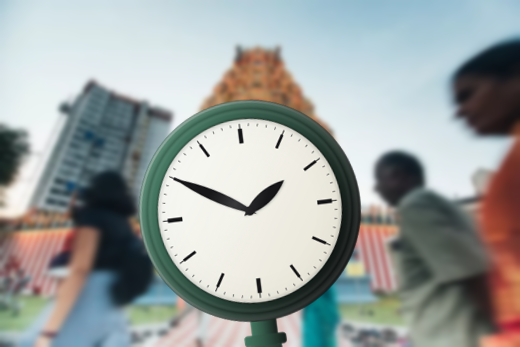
1:50
